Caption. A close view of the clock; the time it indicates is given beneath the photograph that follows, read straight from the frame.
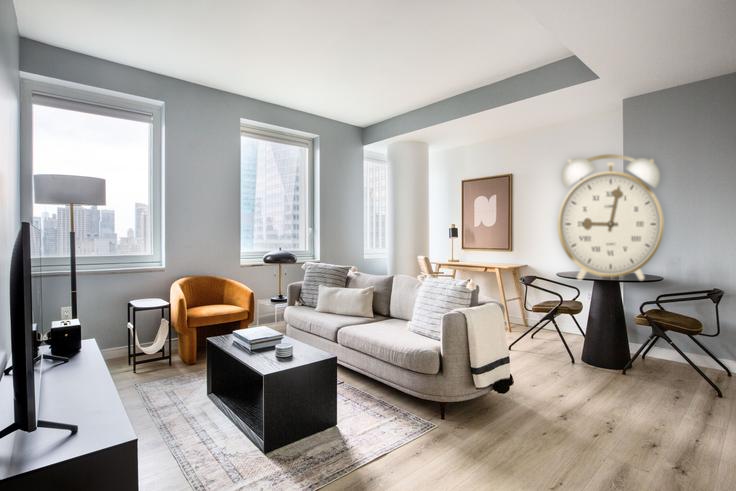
9:02
